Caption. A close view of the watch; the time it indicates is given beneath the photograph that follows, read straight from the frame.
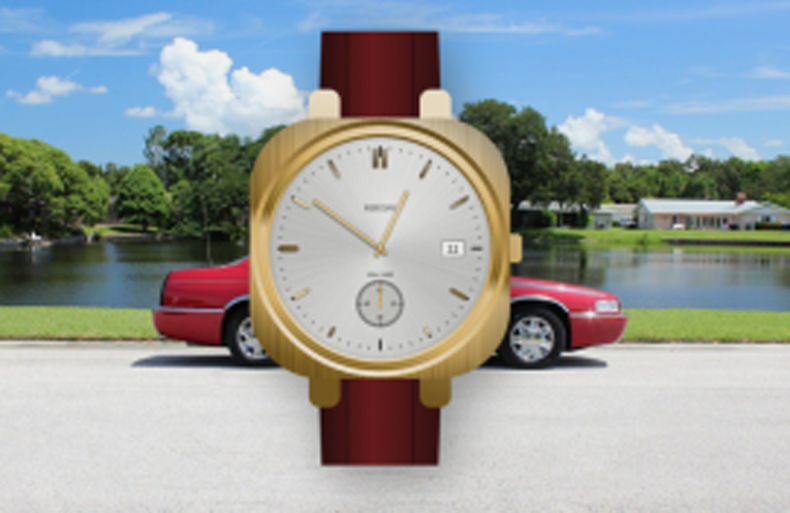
12:51
